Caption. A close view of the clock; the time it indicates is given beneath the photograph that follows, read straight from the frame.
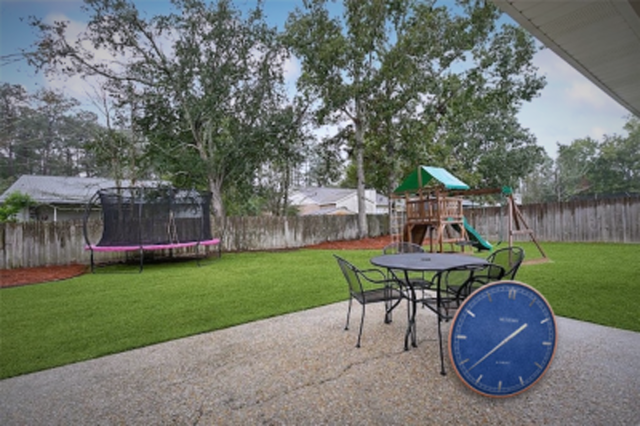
1:38
